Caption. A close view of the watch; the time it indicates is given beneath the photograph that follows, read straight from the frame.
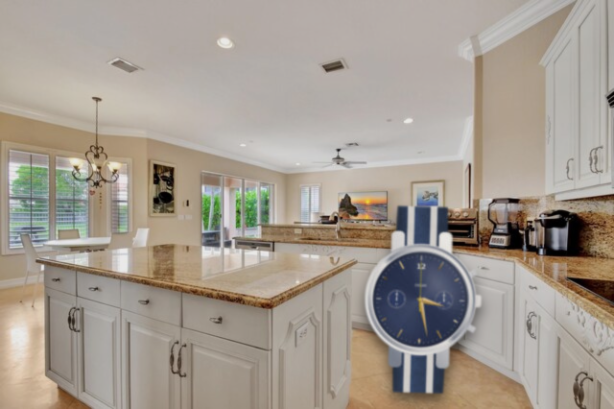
3:28
